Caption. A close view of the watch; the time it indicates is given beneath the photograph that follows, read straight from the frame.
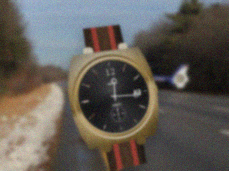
12:16
